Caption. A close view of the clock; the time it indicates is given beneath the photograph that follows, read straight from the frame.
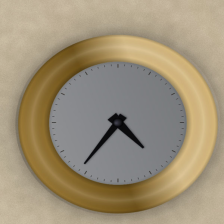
4:36
